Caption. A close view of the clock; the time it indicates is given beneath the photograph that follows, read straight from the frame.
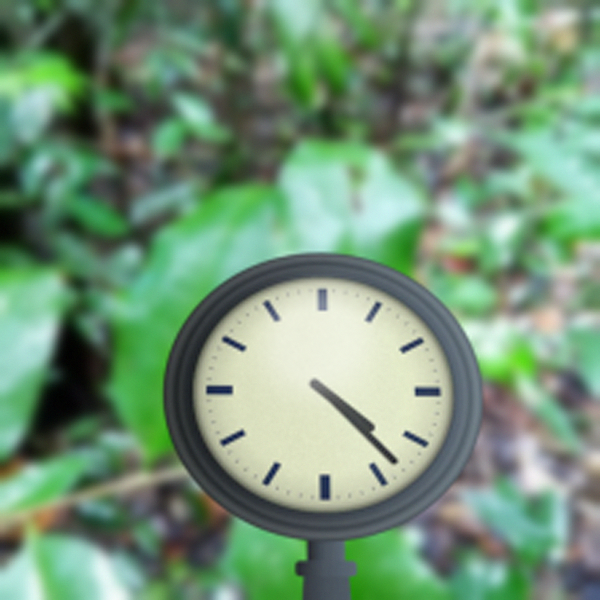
4:23
